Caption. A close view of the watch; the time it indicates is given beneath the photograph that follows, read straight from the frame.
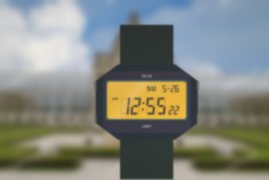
12:55
